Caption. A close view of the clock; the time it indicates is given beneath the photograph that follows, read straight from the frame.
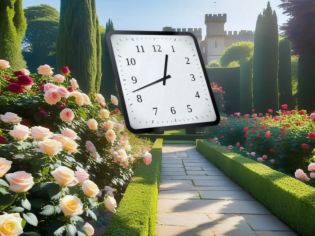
12:42
